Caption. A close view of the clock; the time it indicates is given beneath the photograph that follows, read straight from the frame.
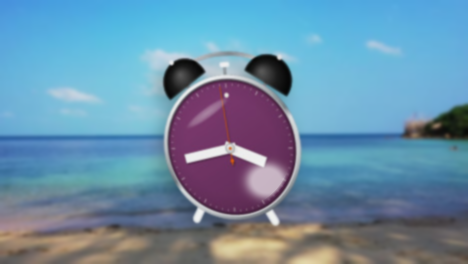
3:42:59
